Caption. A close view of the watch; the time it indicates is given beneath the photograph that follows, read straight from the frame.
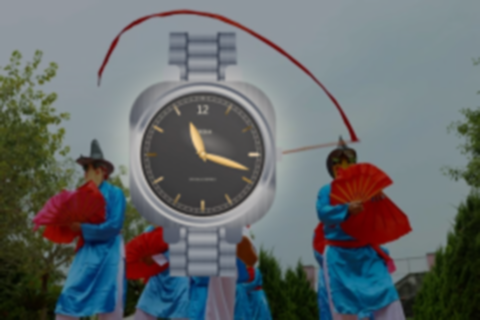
11:18
